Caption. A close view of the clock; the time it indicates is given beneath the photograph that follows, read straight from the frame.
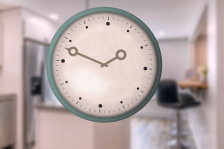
1:48
